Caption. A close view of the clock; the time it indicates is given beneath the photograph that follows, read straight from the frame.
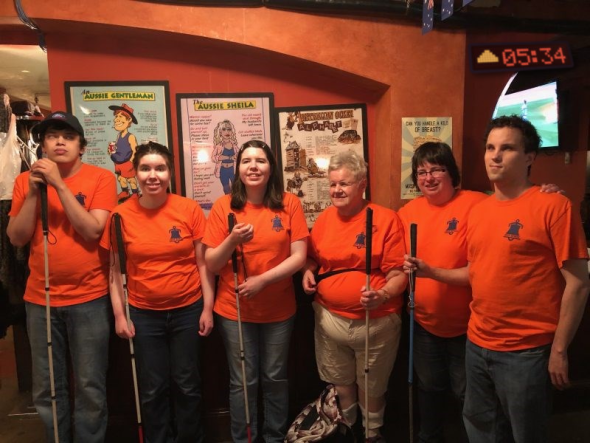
5:34
